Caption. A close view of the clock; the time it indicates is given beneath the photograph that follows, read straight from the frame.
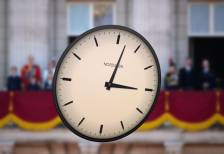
3:02
